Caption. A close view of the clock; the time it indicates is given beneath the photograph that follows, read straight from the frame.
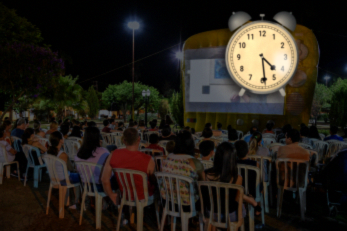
4:29
